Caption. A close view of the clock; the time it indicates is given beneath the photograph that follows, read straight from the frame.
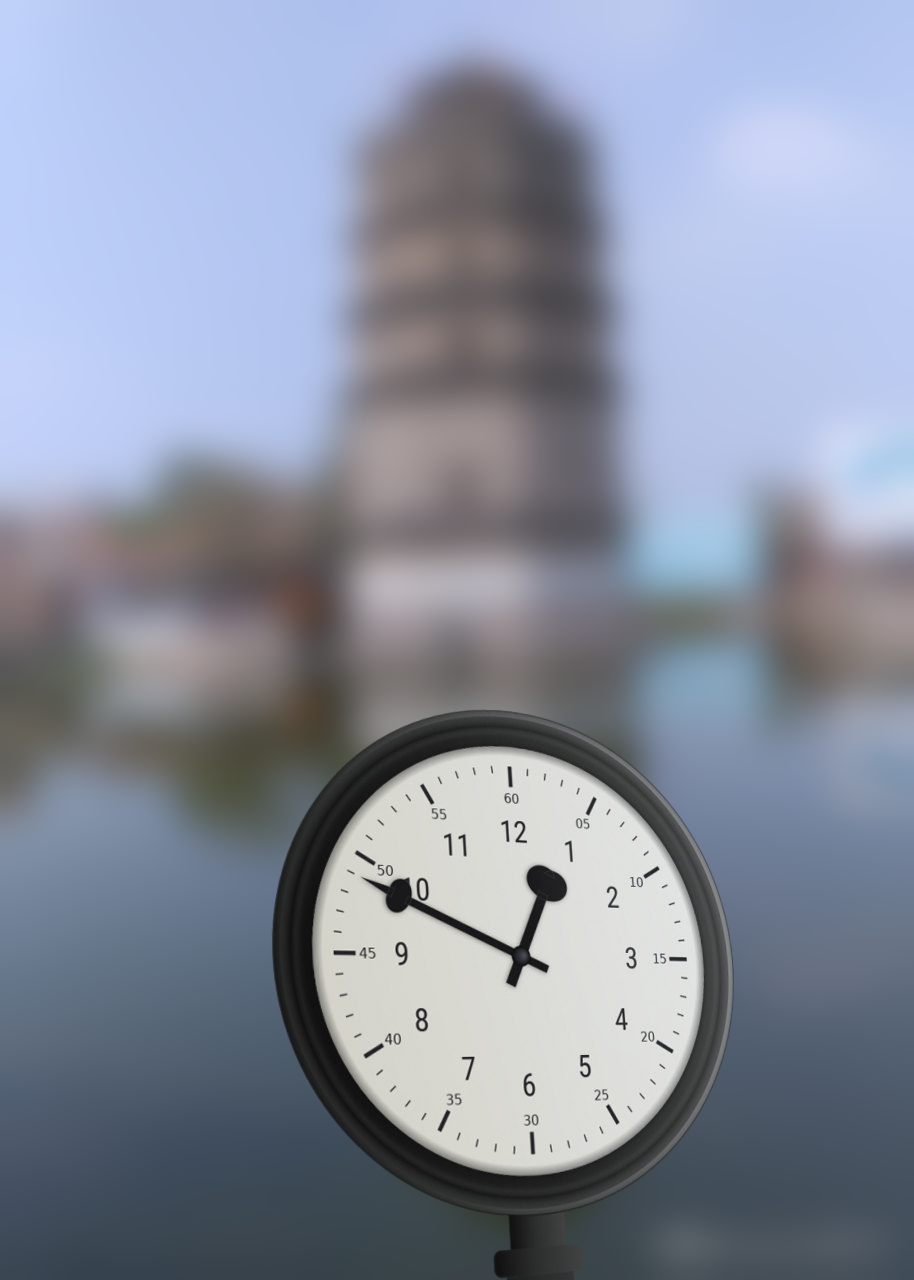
12:49
